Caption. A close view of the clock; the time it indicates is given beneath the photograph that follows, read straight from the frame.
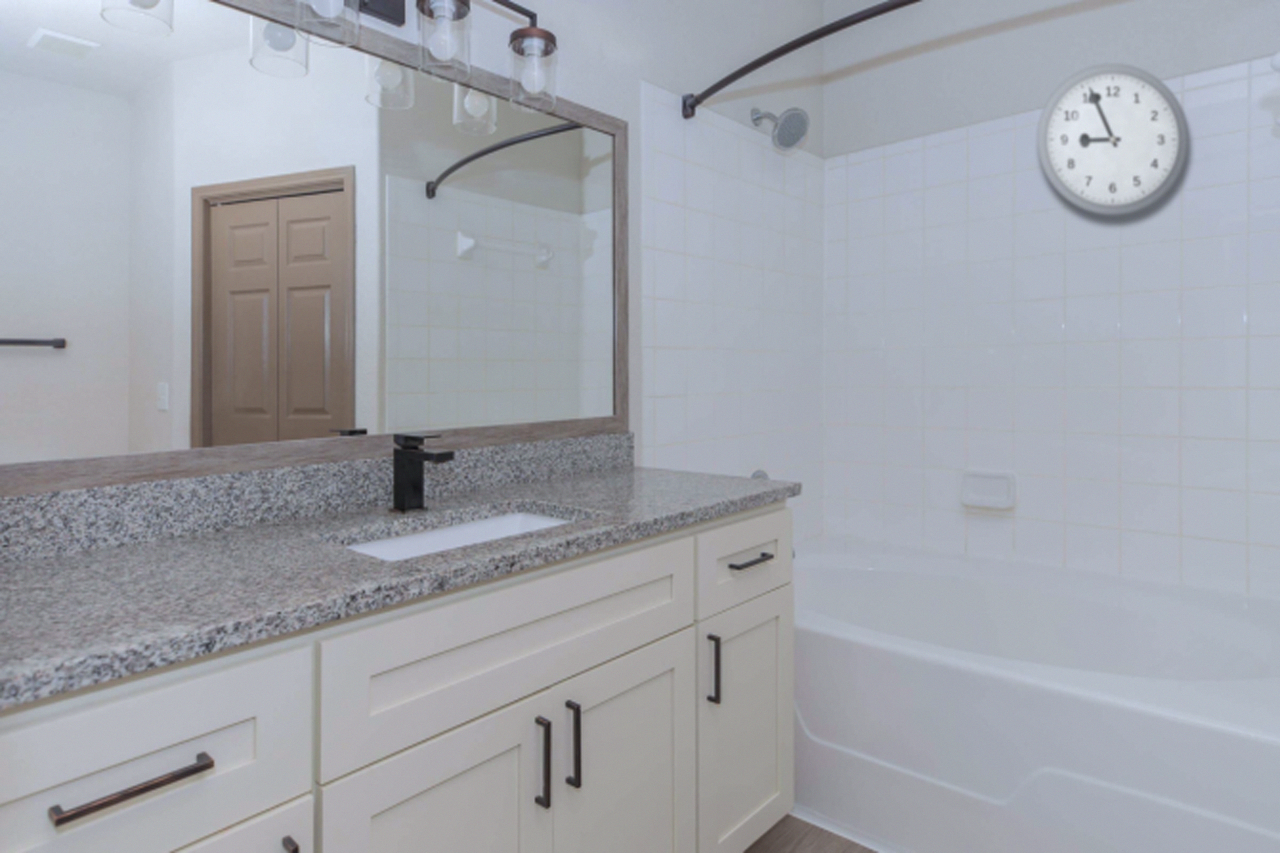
8:56
